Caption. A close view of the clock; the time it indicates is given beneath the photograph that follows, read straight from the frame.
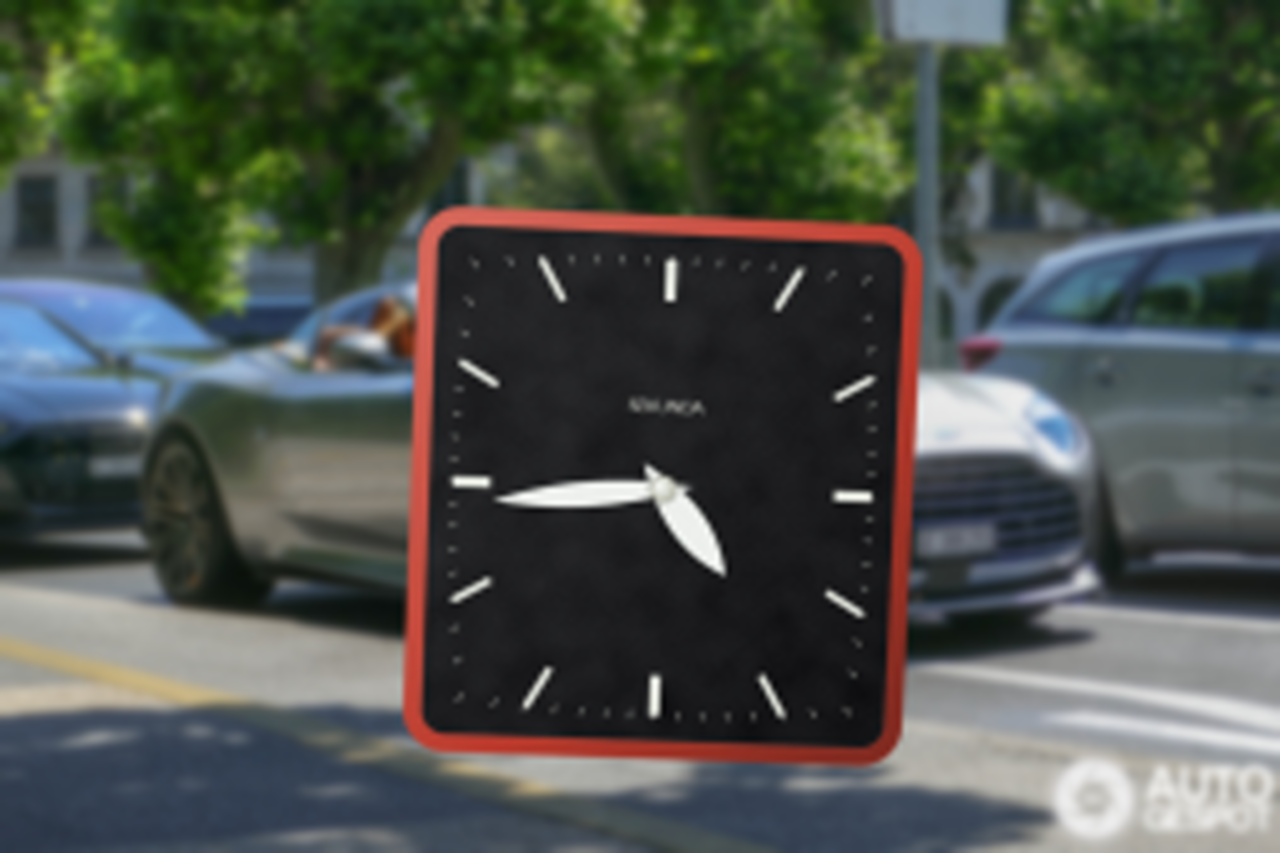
4:44
